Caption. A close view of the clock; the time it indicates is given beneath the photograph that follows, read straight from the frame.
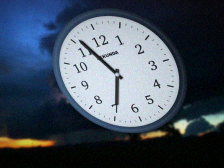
6:56
